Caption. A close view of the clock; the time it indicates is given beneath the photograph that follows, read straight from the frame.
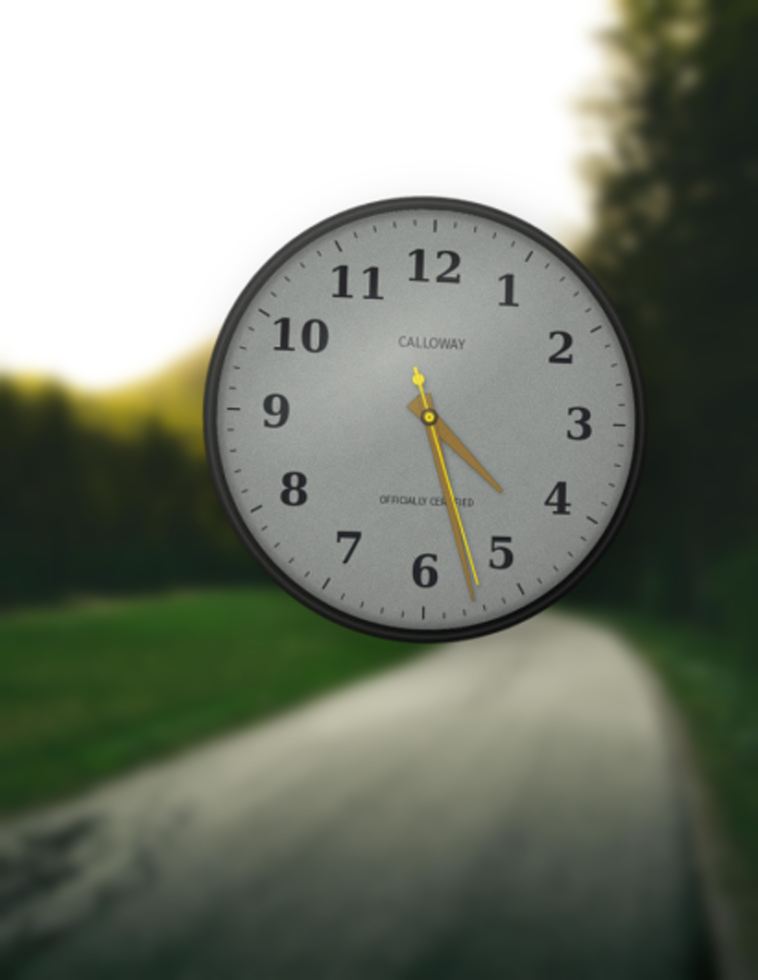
4:27:27
